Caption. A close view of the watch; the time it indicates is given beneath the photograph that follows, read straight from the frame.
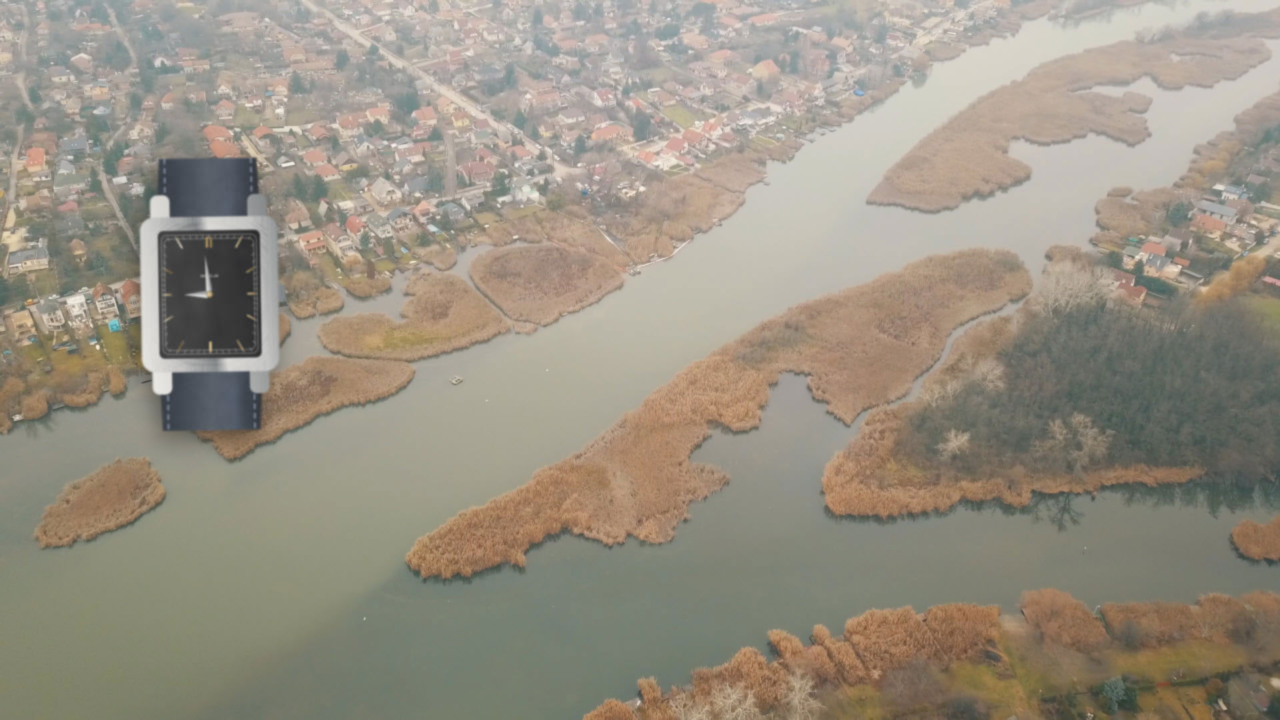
8:59
